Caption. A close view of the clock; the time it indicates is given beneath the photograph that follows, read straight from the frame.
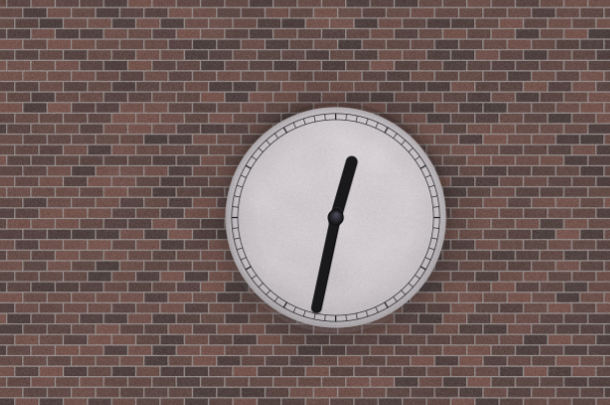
12:32
